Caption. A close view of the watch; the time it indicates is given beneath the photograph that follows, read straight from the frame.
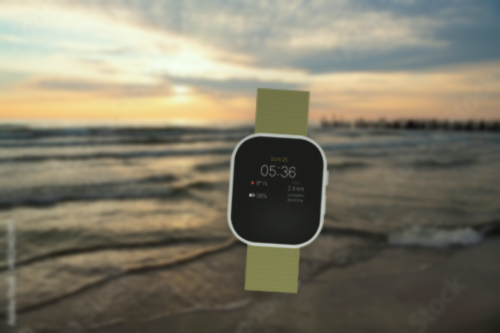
5:36
